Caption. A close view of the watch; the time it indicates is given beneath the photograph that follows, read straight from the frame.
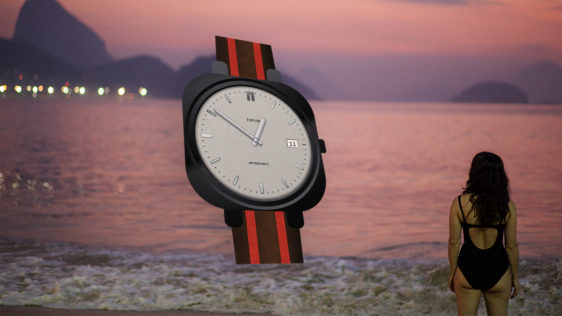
12:51
